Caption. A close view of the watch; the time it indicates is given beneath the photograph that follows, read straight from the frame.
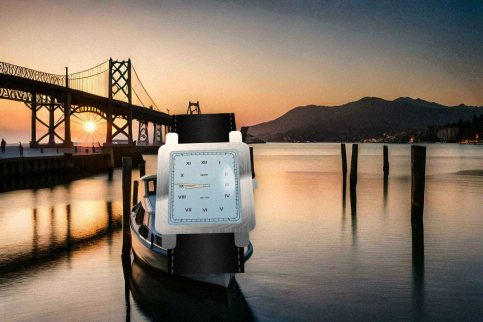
8:46
